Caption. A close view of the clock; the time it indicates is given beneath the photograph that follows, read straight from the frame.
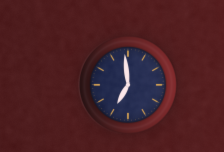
6:59
